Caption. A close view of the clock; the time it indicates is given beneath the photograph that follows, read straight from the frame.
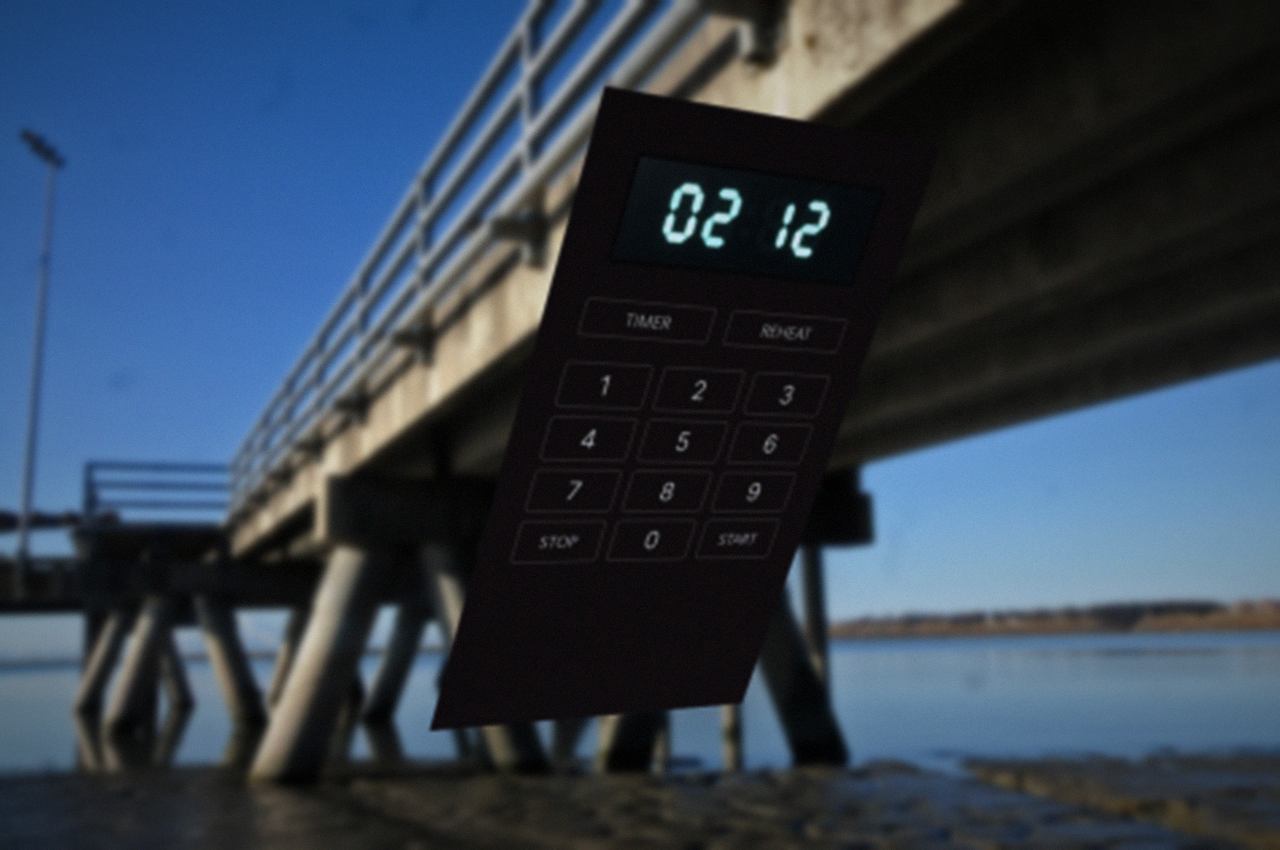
2:12
